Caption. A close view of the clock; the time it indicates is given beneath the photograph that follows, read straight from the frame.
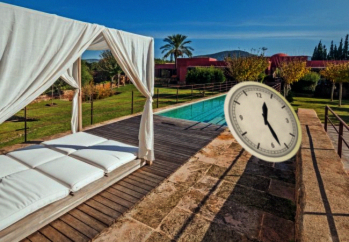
12:27
